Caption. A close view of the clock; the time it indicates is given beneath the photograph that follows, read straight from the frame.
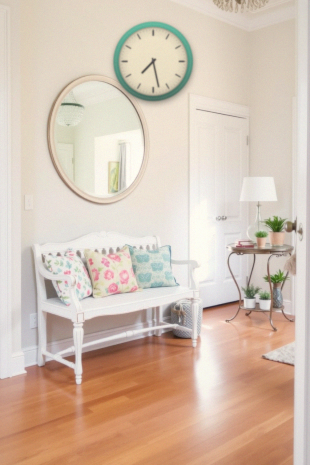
7:28
